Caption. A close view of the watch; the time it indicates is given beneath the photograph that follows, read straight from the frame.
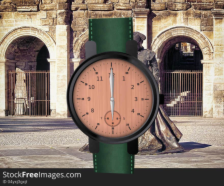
6:00
